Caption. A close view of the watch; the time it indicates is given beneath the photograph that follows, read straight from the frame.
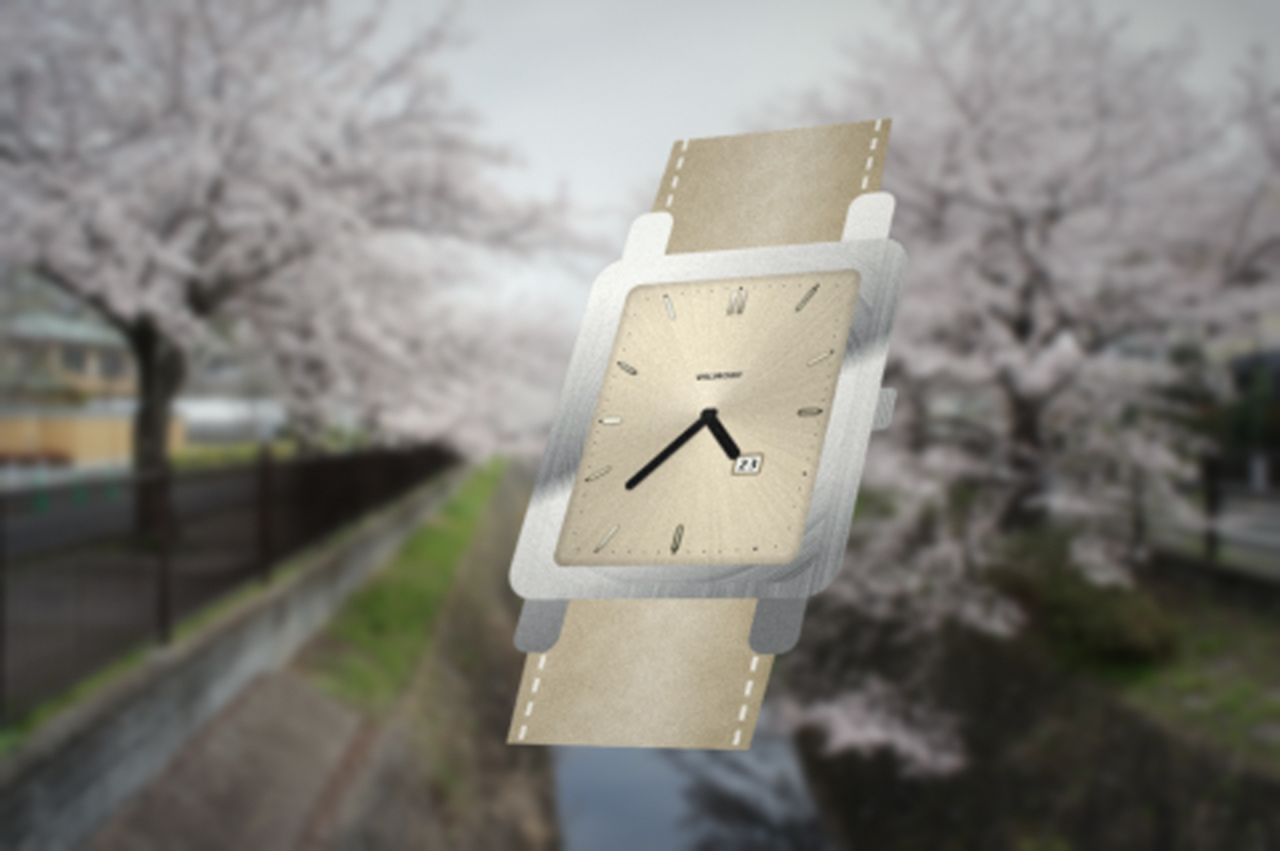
4:37
